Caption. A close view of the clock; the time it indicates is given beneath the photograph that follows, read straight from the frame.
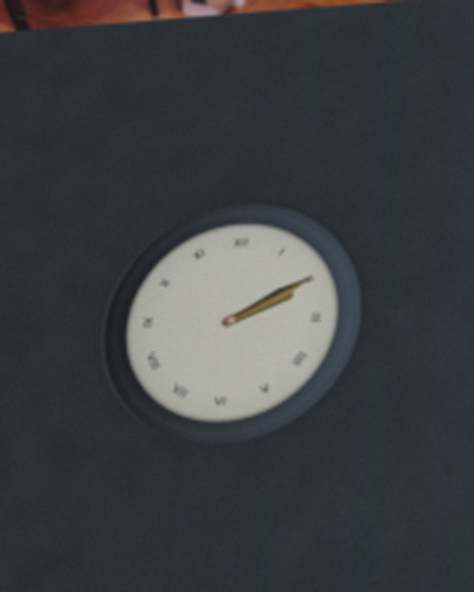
2:10
